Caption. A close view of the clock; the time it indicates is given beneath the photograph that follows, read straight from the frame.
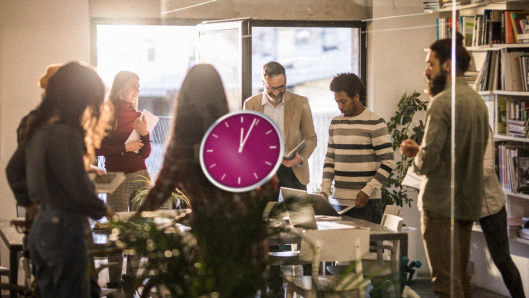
12:04
